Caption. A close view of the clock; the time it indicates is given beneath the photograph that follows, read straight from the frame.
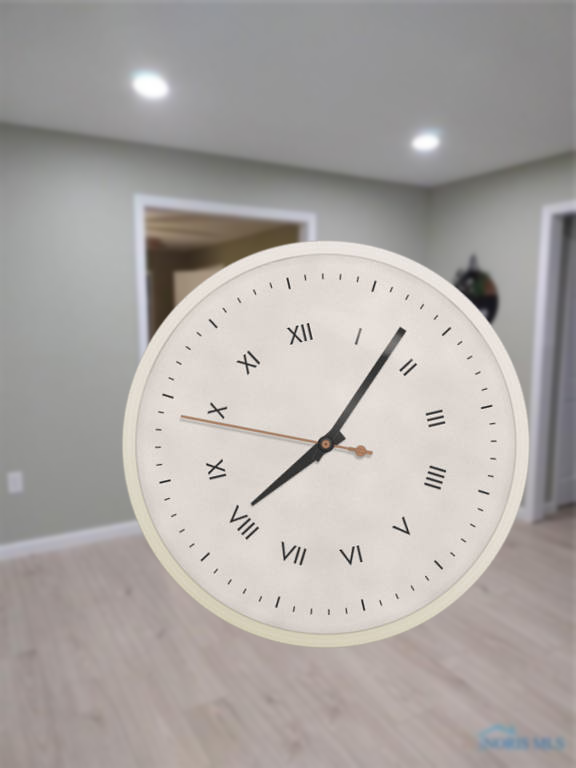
8:07:49
